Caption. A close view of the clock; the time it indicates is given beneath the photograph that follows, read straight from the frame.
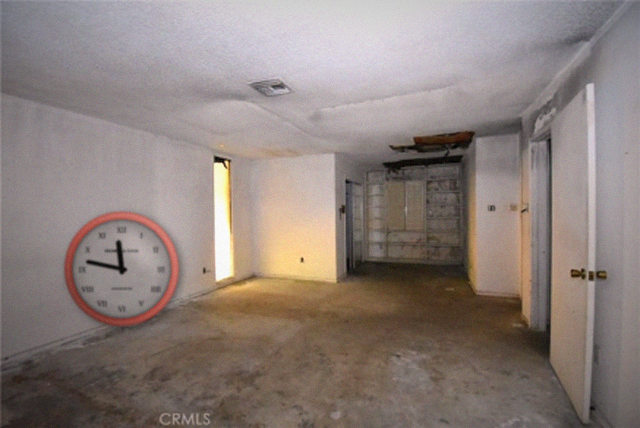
11:47
